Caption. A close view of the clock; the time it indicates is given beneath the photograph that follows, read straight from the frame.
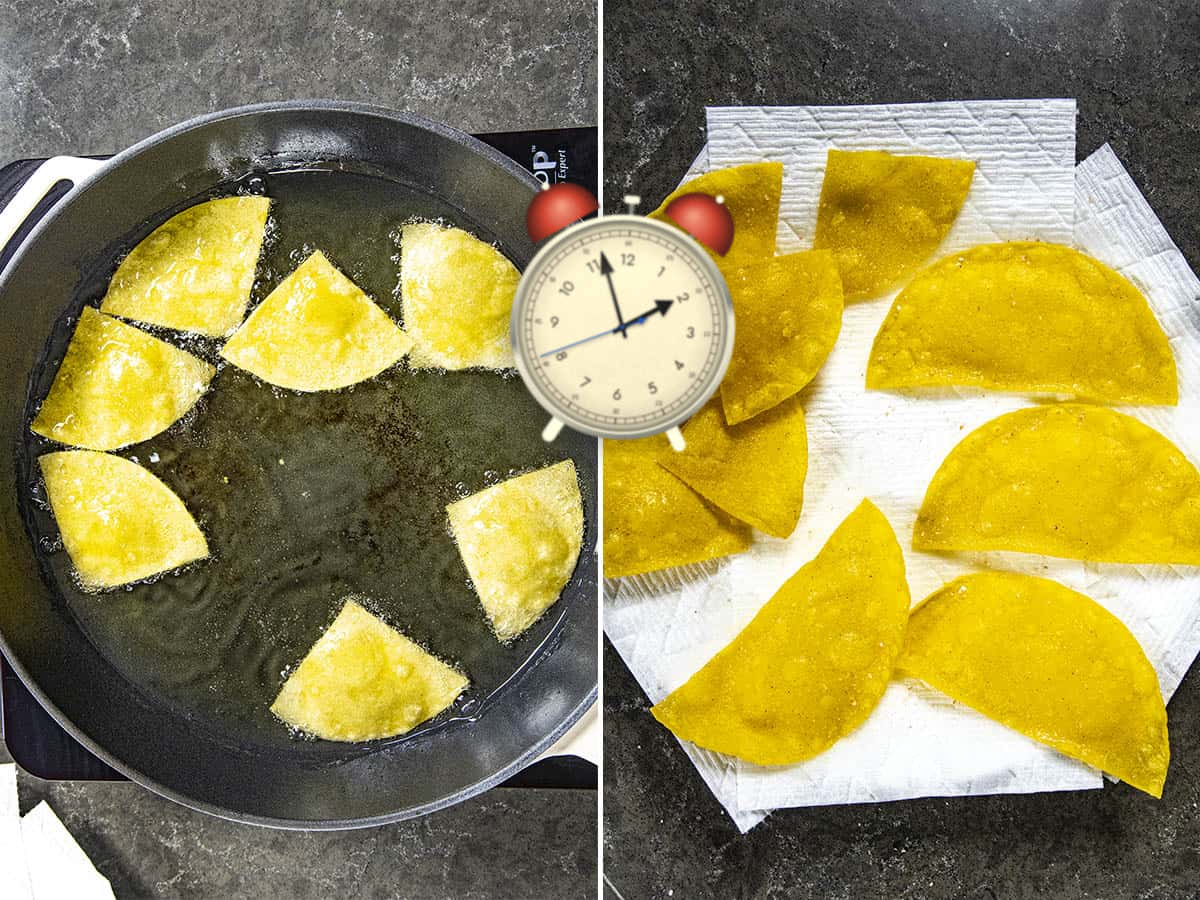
1:56:41
